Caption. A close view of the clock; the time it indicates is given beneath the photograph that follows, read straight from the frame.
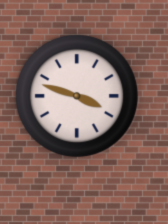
3:48
